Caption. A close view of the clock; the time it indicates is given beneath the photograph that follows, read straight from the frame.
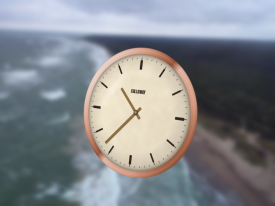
10:37
